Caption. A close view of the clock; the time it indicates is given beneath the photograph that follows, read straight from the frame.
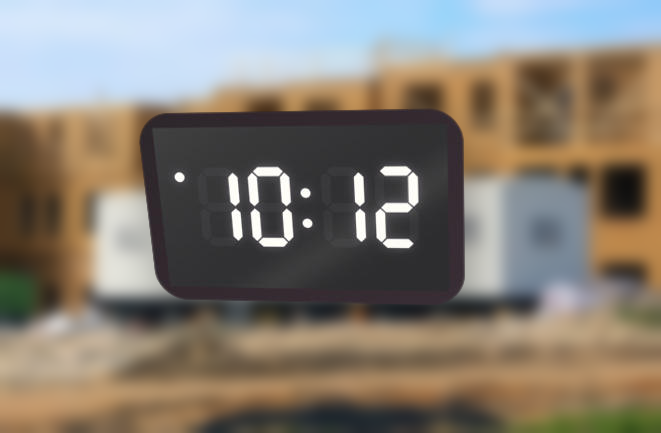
10:12
